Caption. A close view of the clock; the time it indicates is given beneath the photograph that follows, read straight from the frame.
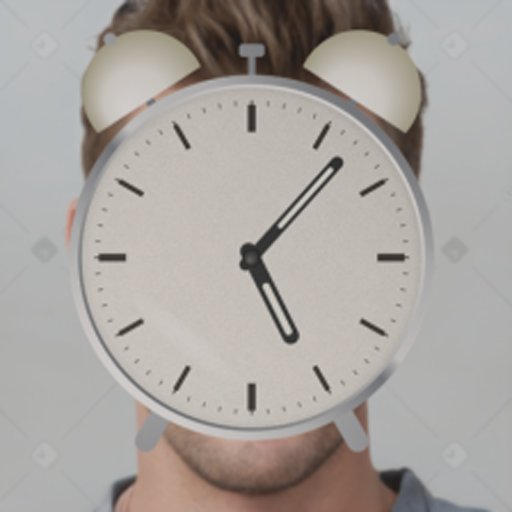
5:07
